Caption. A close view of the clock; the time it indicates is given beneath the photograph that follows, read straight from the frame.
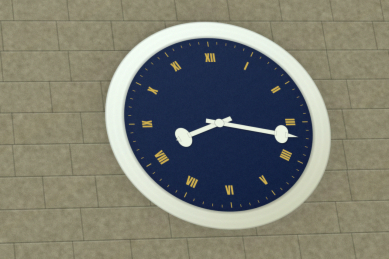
8:17
